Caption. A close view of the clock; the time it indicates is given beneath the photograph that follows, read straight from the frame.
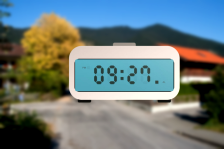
9:27
